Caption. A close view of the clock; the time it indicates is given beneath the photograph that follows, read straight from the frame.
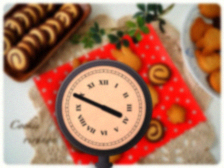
3:49
